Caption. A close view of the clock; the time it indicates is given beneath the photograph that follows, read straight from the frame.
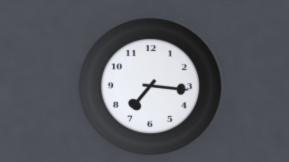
7:16
